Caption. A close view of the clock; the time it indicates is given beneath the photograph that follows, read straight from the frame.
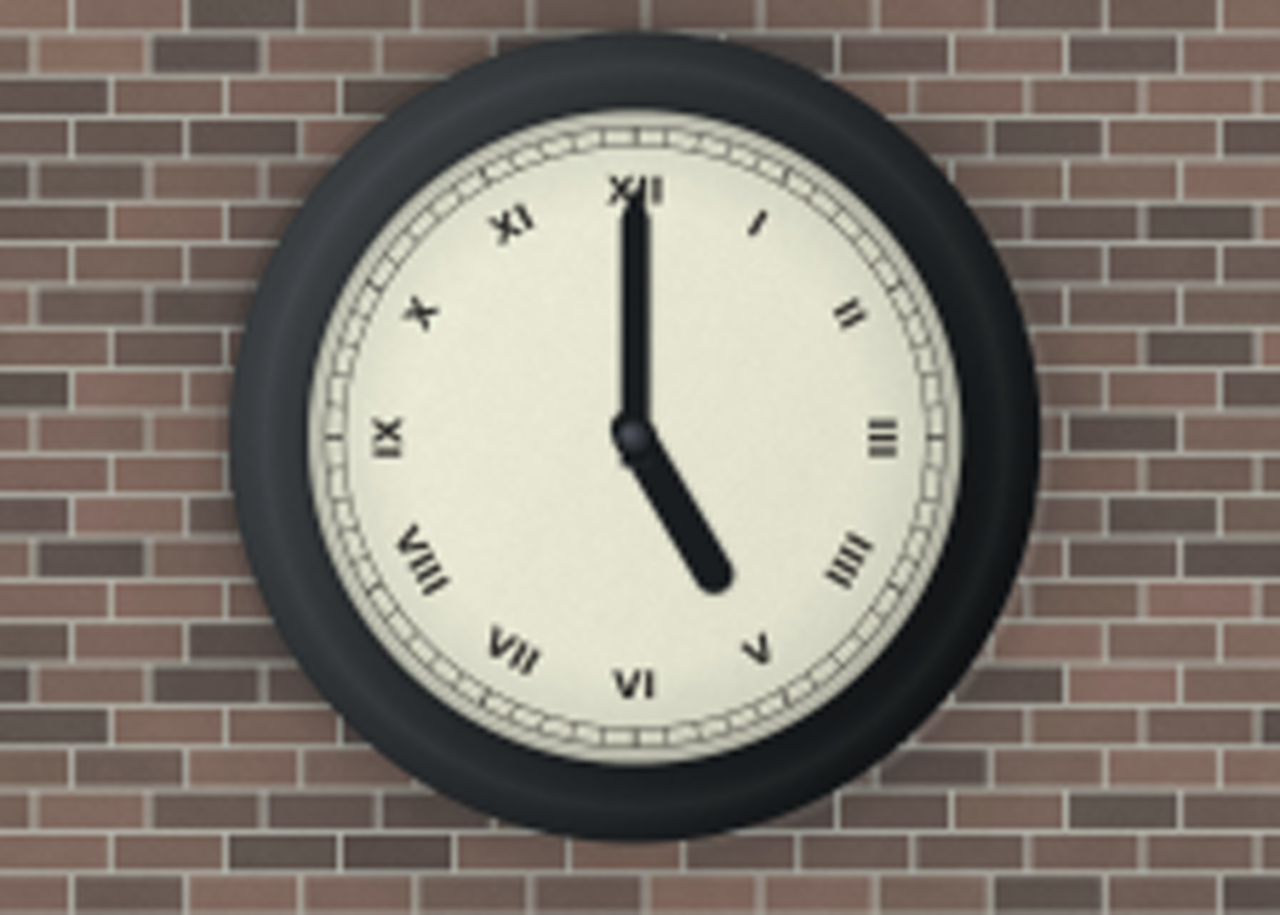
5:00
